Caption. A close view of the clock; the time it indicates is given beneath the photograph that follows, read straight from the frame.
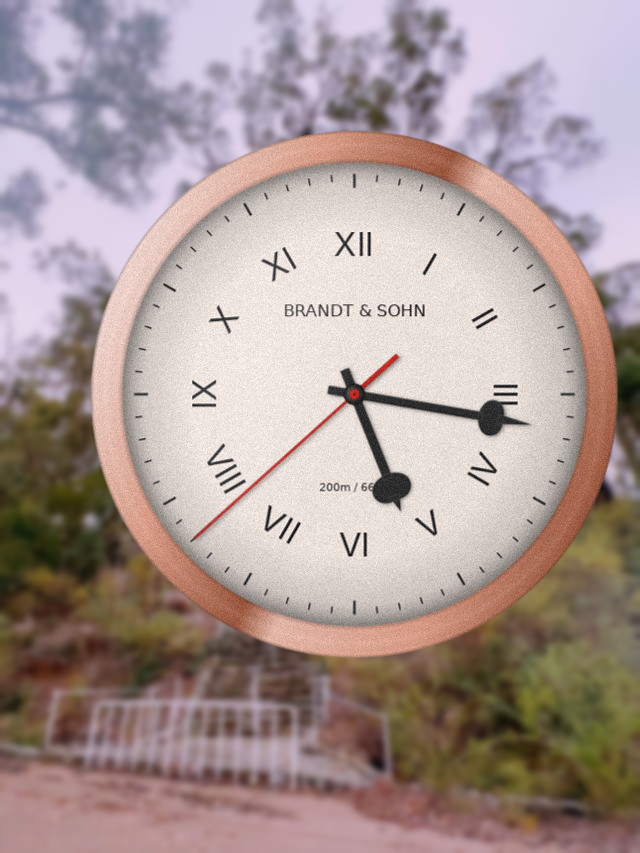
5:16:38
